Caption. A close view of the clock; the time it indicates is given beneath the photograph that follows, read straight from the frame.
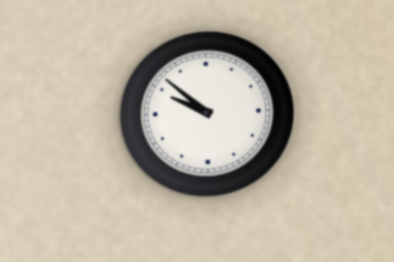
9:52
